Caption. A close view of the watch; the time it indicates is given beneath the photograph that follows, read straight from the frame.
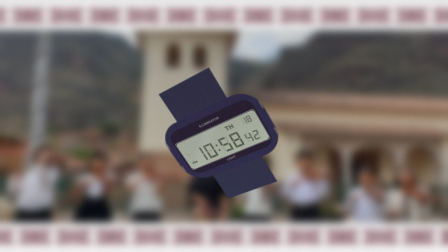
10:58:42
